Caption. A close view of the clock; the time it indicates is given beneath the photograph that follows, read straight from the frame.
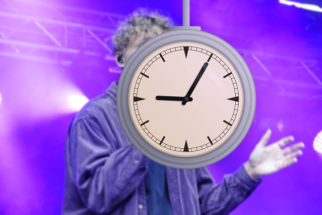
9:05
